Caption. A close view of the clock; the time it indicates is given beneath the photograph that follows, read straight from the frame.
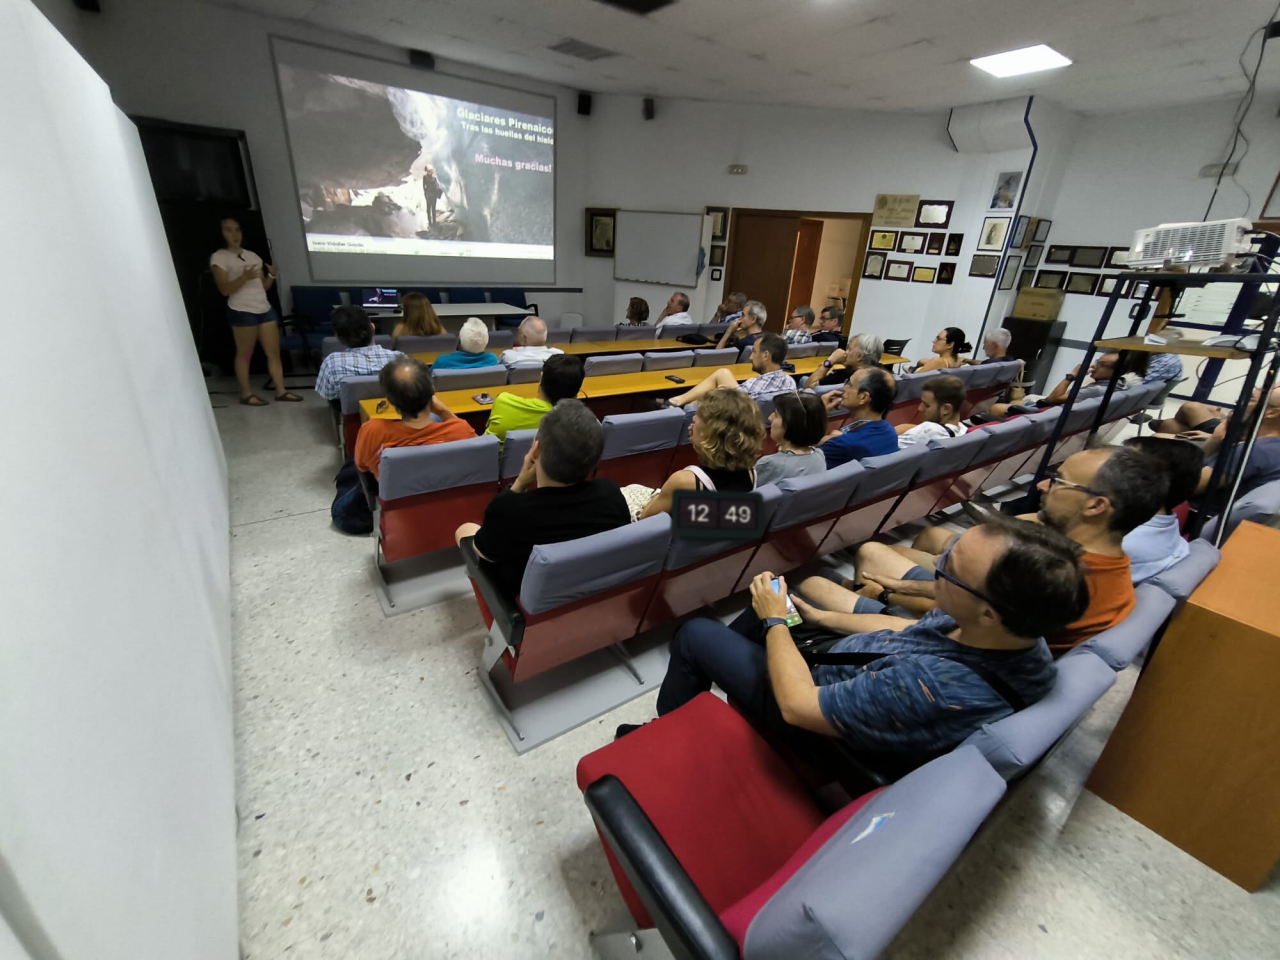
12:49
